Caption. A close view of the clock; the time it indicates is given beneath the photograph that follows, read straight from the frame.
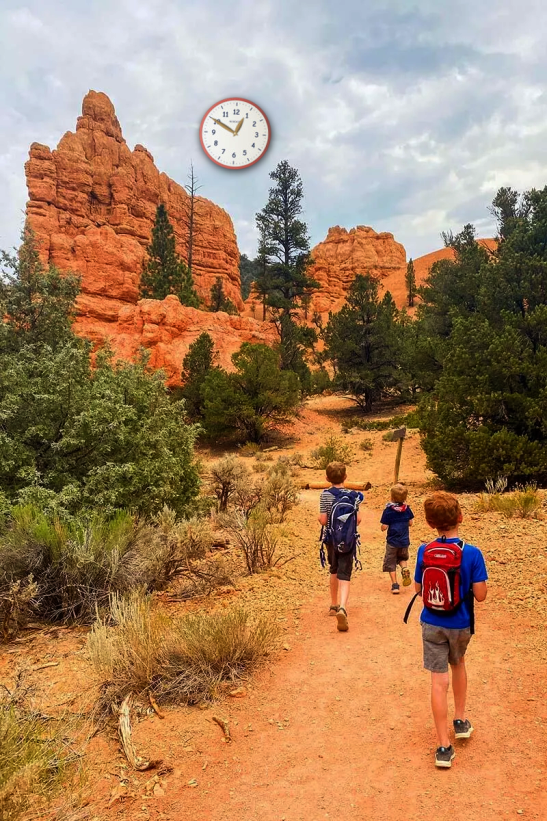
12:50
